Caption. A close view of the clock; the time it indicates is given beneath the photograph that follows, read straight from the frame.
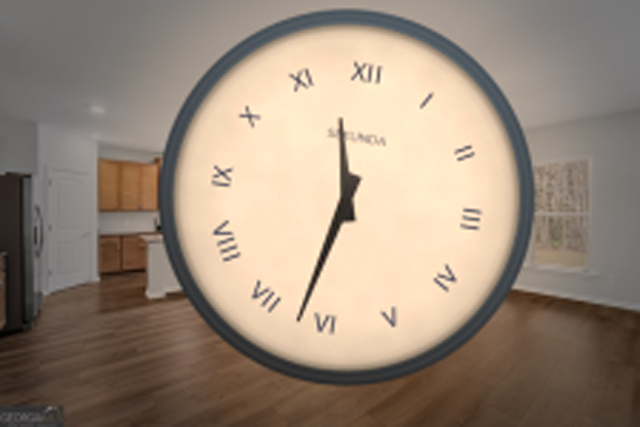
11:32
